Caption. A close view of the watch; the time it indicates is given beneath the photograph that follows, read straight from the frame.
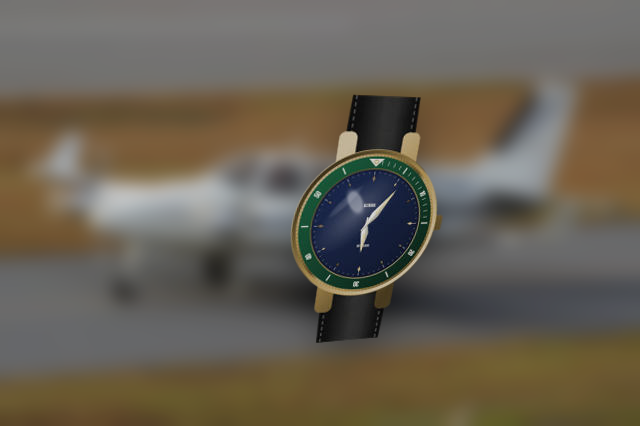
6:06
